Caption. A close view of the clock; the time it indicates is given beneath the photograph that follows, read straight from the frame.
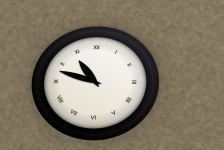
10:48
